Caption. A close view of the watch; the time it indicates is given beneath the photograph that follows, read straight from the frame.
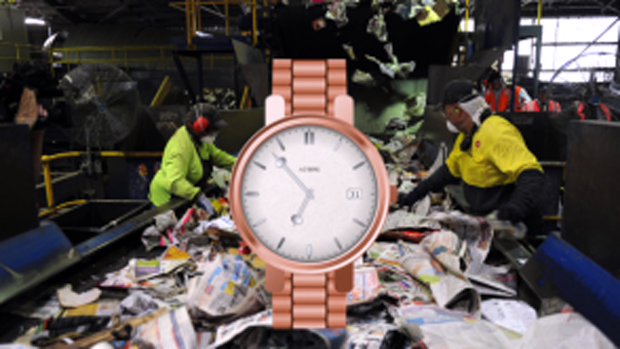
6:53
